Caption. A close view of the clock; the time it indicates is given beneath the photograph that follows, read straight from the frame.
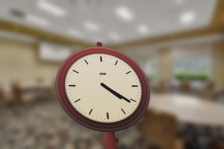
4:21
